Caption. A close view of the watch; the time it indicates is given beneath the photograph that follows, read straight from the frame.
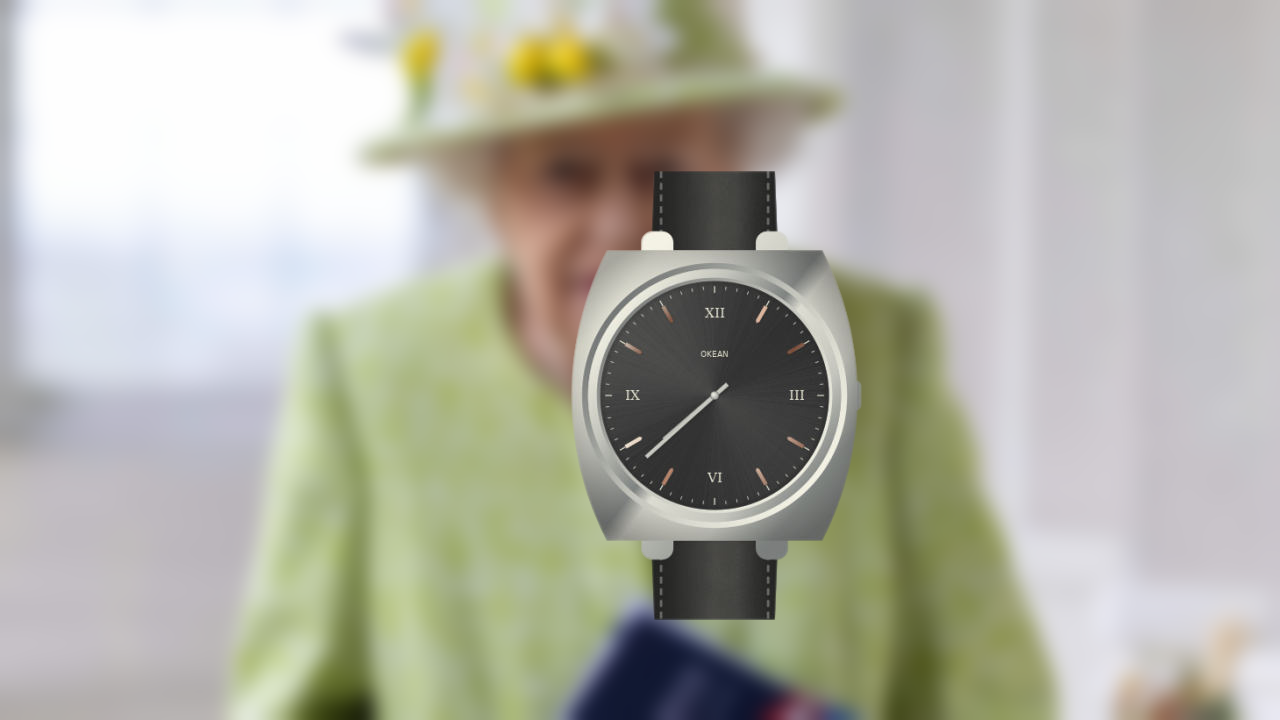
7:38
